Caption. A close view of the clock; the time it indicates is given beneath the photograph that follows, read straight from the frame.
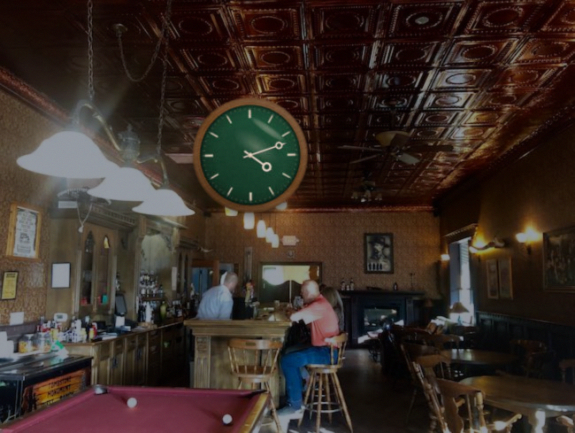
4:12
